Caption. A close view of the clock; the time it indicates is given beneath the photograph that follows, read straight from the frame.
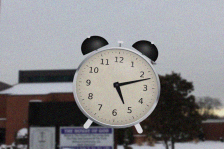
5:12
